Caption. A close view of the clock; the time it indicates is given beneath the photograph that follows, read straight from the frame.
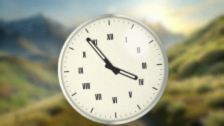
3:54
